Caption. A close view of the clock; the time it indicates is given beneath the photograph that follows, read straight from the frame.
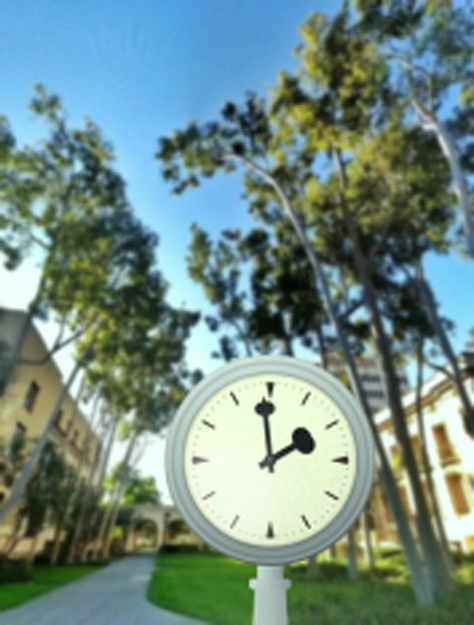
1:59
